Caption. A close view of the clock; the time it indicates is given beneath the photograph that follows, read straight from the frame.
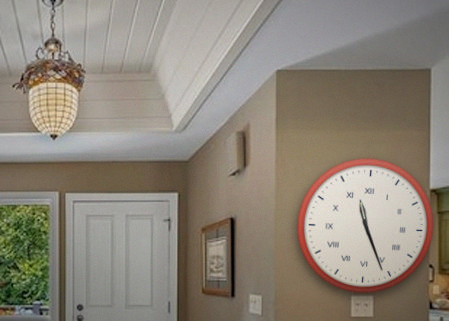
11:26
